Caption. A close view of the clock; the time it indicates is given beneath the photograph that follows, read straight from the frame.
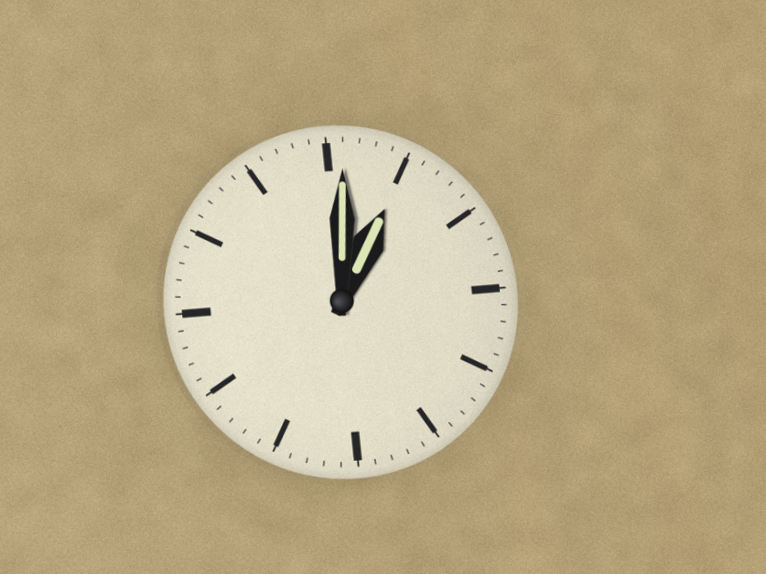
1:01
